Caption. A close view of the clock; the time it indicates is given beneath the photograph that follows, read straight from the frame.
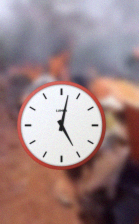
5:02
